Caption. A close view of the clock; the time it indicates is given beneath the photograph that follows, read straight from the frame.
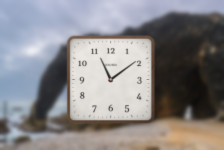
11:09
